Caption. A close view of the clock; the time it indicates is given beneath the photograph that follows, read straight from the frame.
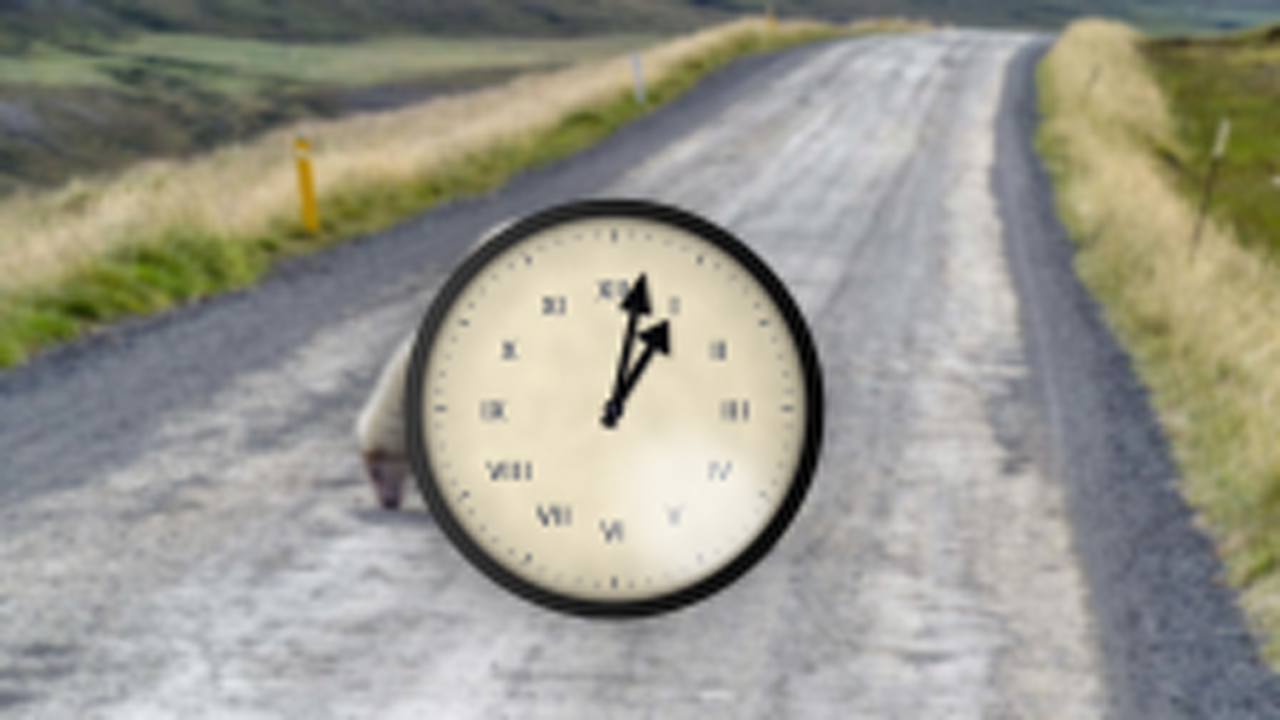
1:02
